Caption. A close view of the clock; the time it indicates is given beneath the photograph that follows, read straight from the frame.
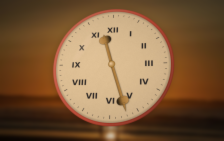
11:27
